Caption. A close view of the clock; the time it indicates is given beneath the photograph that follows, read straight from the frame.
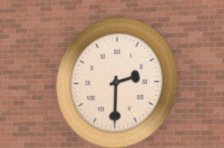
2:30
